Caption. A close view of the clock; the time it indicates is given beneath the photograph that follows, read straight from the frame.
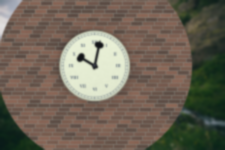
10:02
